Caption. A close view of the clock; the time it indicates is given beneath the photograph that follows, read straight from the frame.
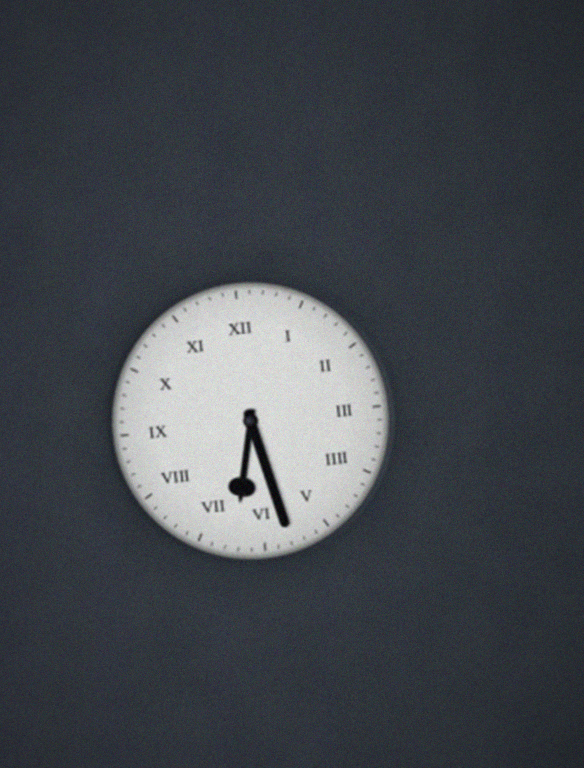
6:28
